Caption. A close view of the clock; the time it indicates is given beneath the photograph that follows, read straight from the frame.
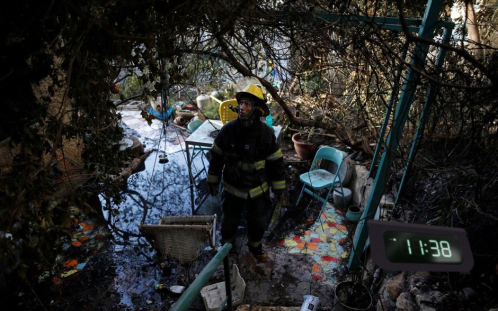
11:38
